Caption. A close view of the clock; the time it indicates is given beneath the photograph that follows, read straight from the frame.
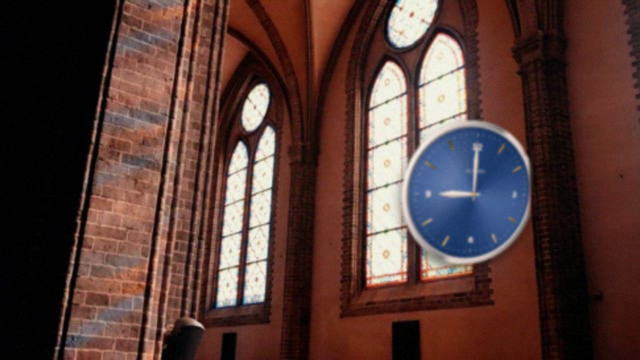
9:00
